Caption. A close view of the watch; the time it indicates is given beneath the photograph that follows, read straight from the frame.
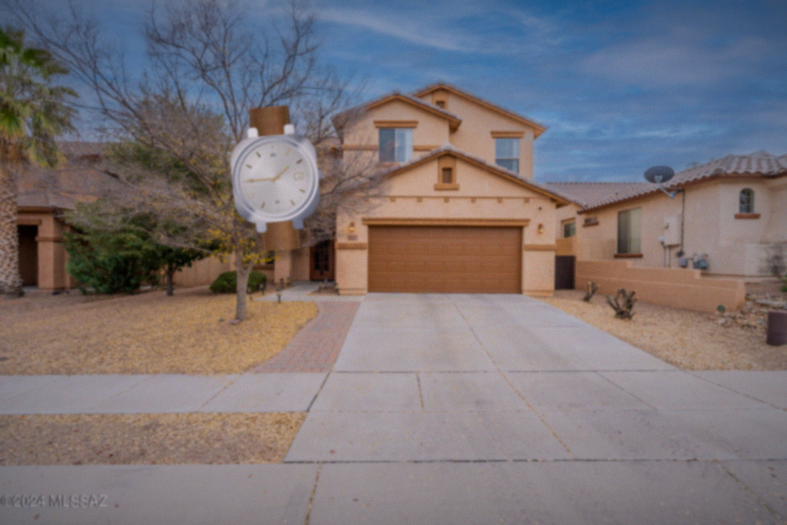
1:45
